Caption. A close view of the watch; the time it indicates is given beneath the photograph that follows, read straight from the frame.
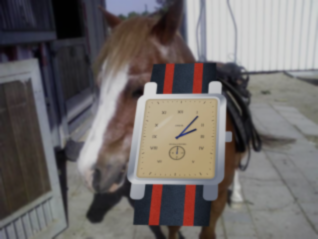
2:06
